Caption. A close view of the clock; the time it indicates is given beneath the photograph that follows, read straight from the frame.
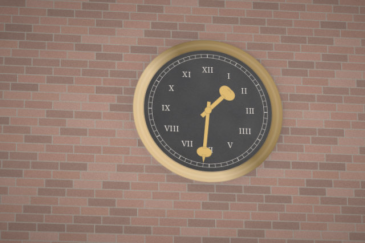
1:31
